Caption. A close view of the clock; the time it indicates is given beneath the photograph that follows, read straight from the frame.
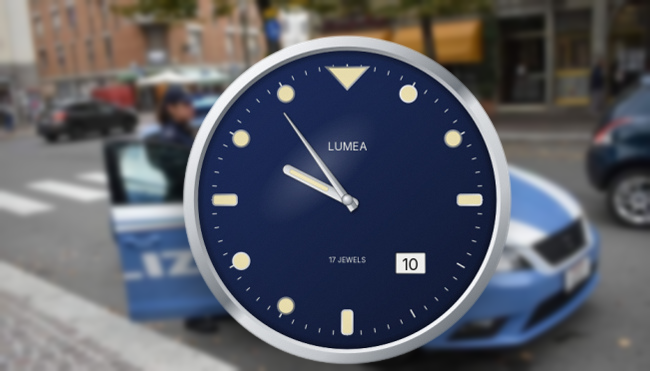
9:54
